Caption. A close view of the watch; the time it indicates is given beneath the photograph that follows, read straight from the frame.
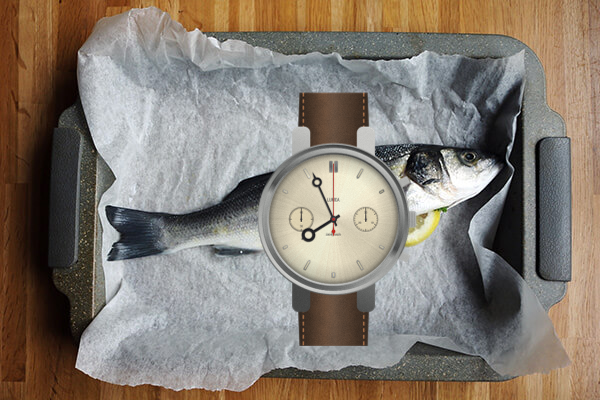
7:56
